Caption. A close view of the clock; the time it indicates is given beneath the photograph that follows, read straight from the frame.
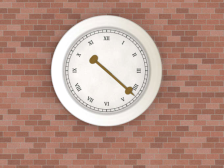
10:22
